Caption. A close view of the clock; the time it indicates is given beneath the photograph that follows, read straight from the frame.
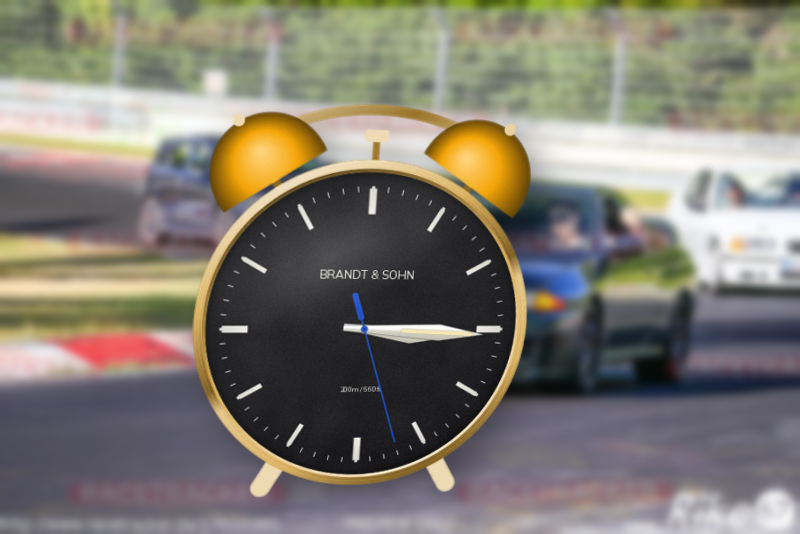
3:15:27
